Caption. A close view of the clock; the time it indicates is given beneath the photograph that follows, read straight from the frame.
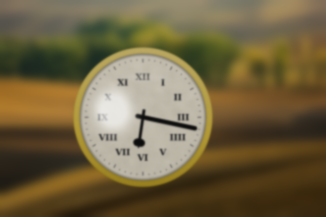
6:17
